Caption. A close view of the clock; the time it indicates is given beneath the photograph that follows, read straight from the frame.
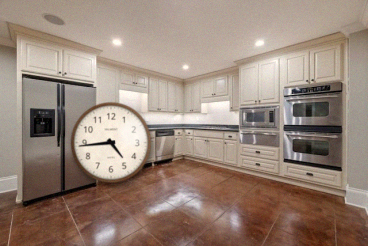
4:44
